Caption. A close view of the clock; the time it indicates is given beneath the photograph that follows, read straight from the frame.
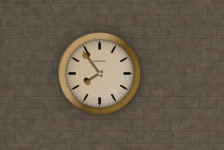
7:54
